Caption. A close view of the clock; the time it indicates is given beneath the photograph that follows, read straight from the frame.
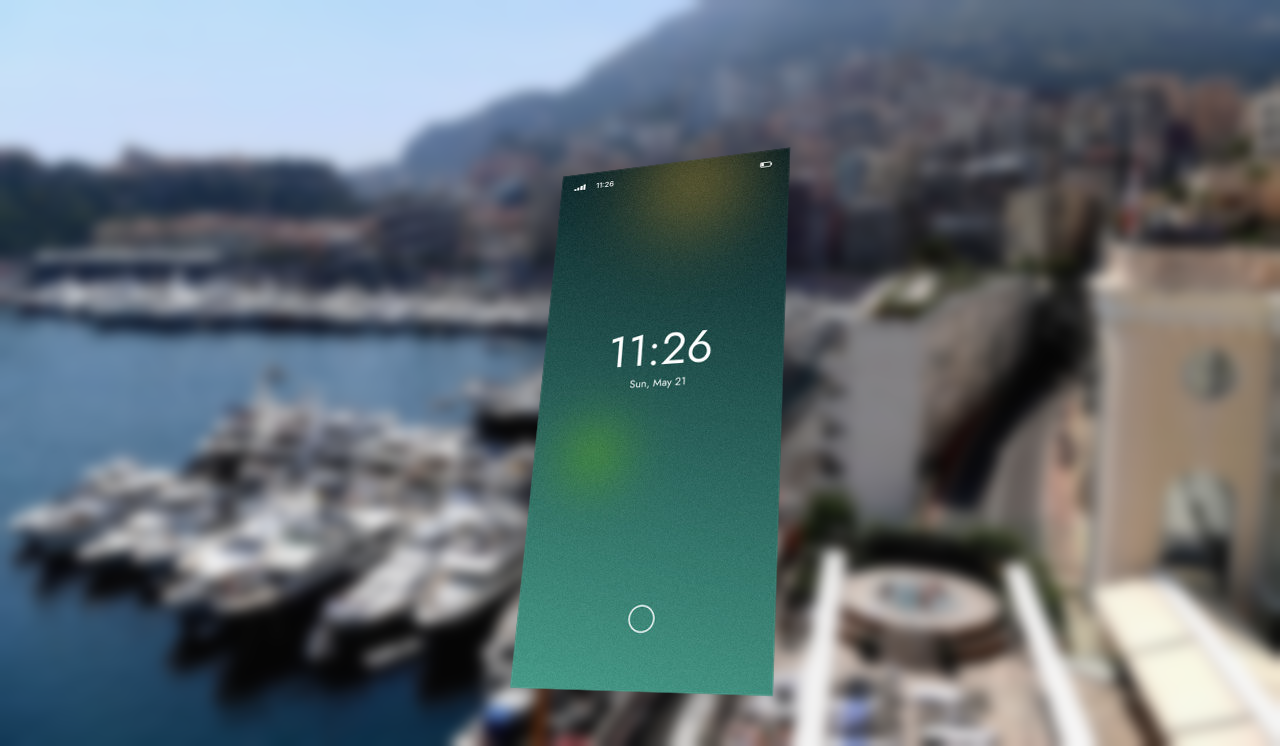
11:26
